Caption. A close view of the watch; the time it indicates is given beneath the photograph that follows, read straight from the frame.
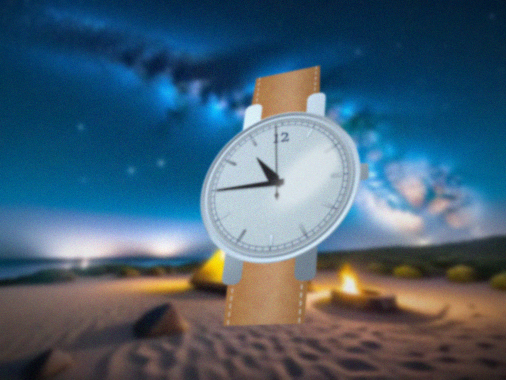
10:44:59
